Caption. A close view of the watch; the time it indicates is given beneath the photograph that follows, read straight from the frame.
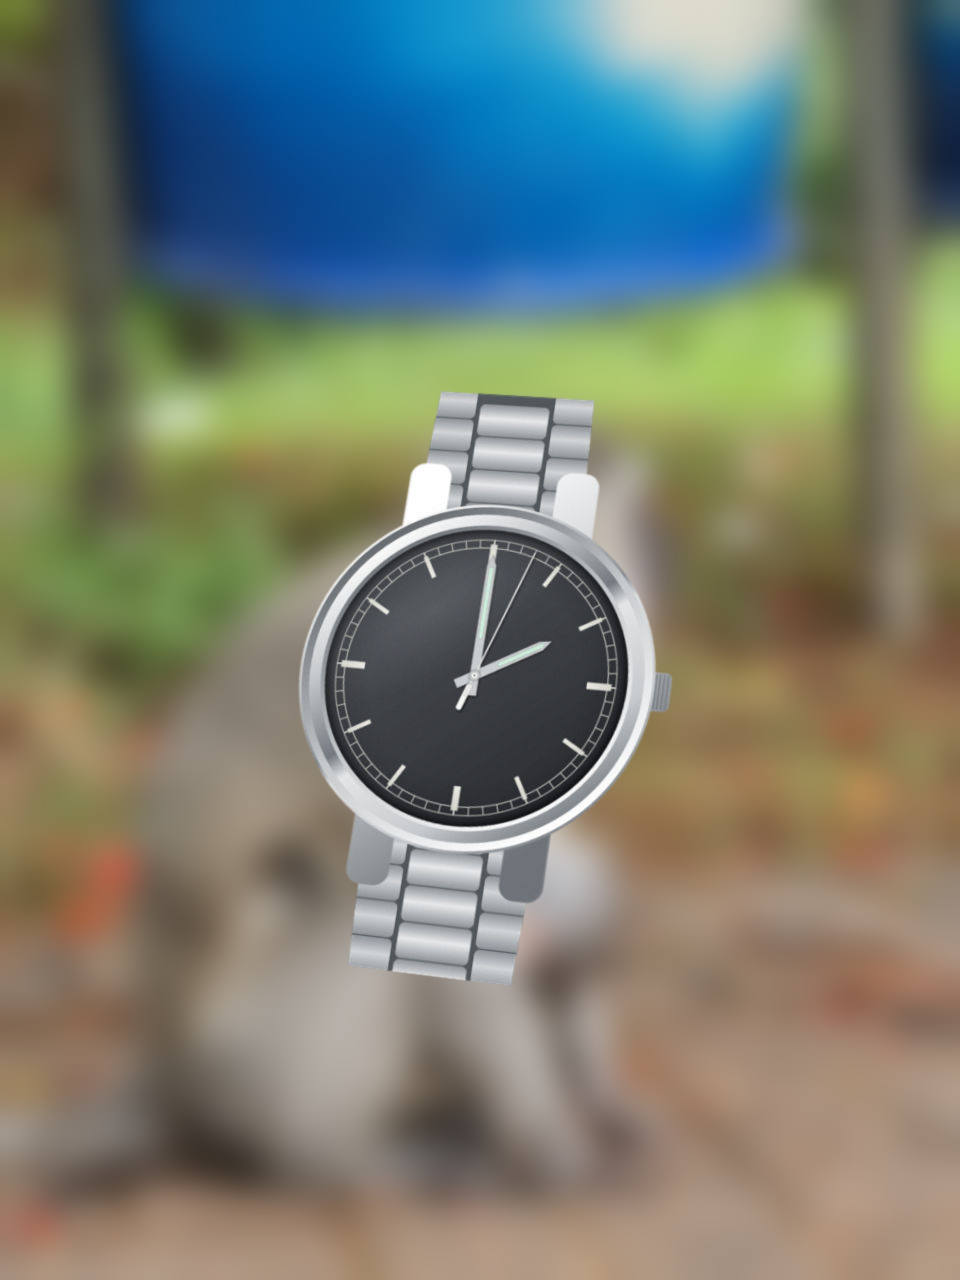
2:00:03
